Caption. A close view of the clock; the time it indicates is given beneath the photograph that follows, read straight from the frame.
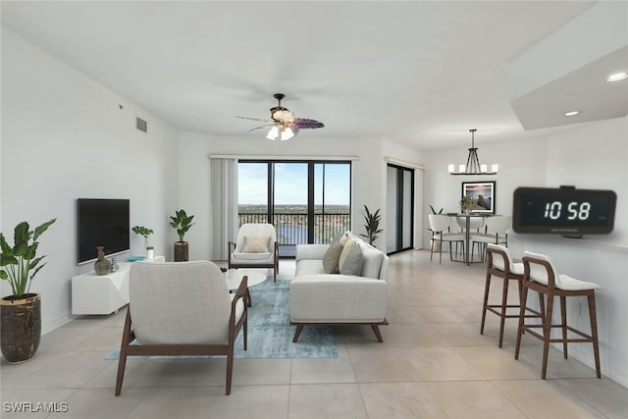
10:58
